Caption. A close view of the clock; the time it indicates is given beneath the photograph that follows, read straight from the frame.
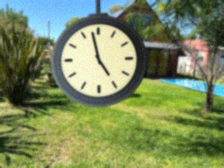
4:58
